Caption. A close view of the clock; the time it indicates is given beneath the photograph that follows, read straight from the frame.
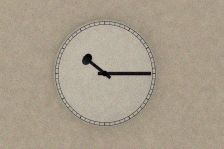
10:15
